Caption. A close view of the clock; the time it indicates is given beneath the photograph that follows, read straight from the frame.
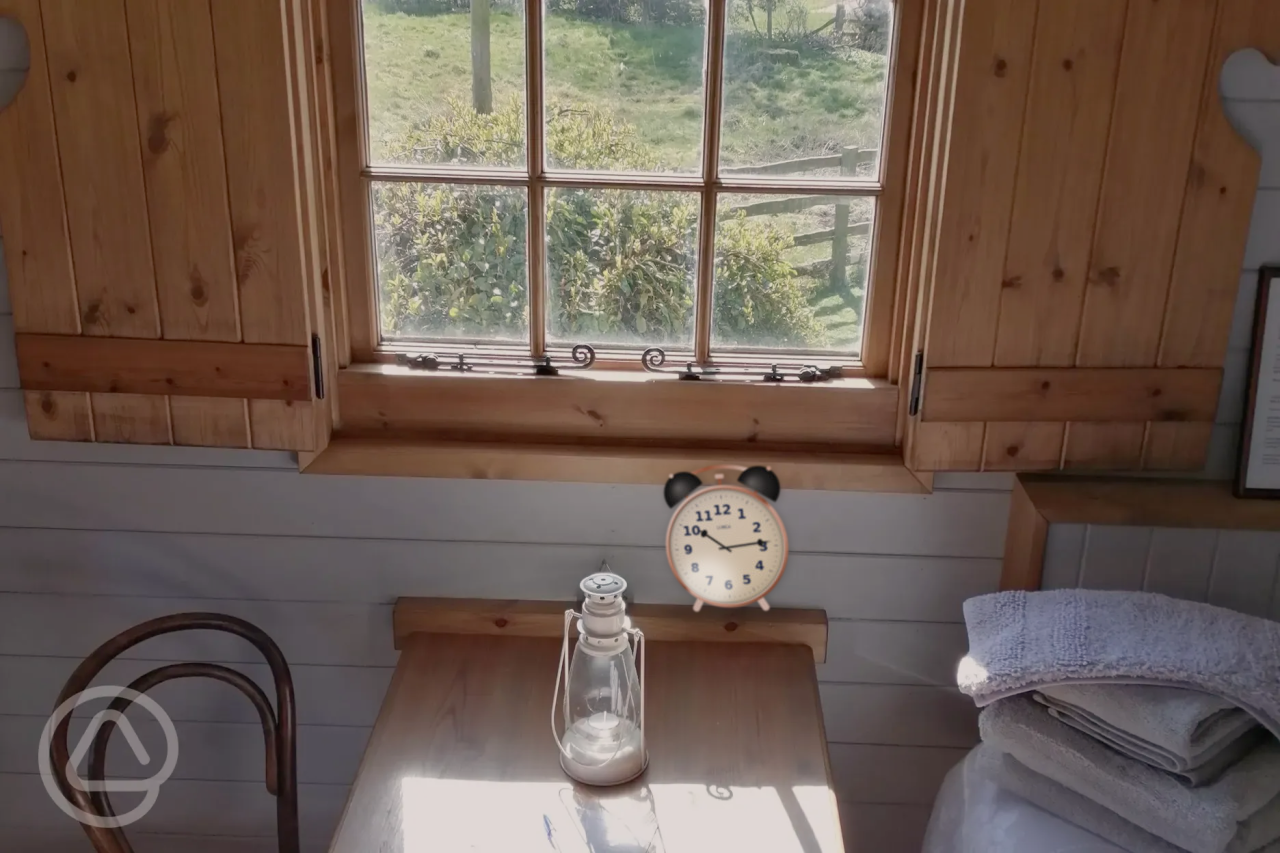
10:14
